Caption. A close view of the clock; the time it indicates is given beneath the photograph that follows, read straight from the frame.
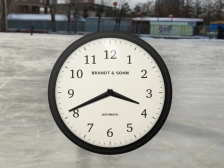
3:41
